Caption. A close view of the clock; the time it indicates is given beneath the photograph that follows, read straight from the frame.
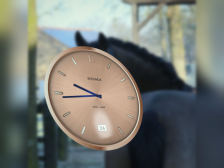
9:44
